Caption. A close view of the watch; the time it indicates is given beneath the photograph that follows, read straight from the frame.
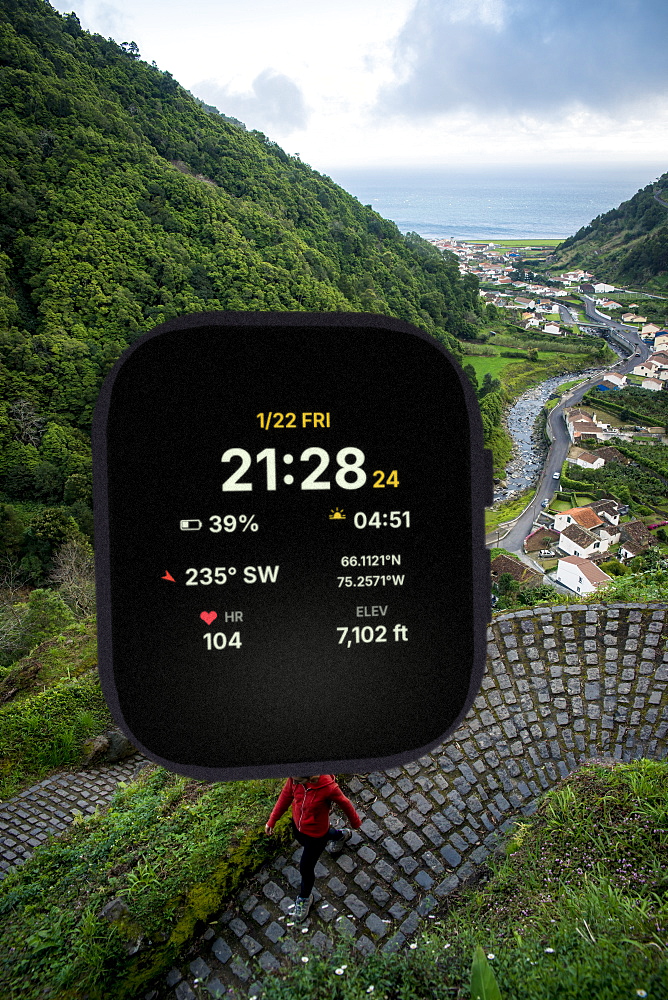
21:28:24
